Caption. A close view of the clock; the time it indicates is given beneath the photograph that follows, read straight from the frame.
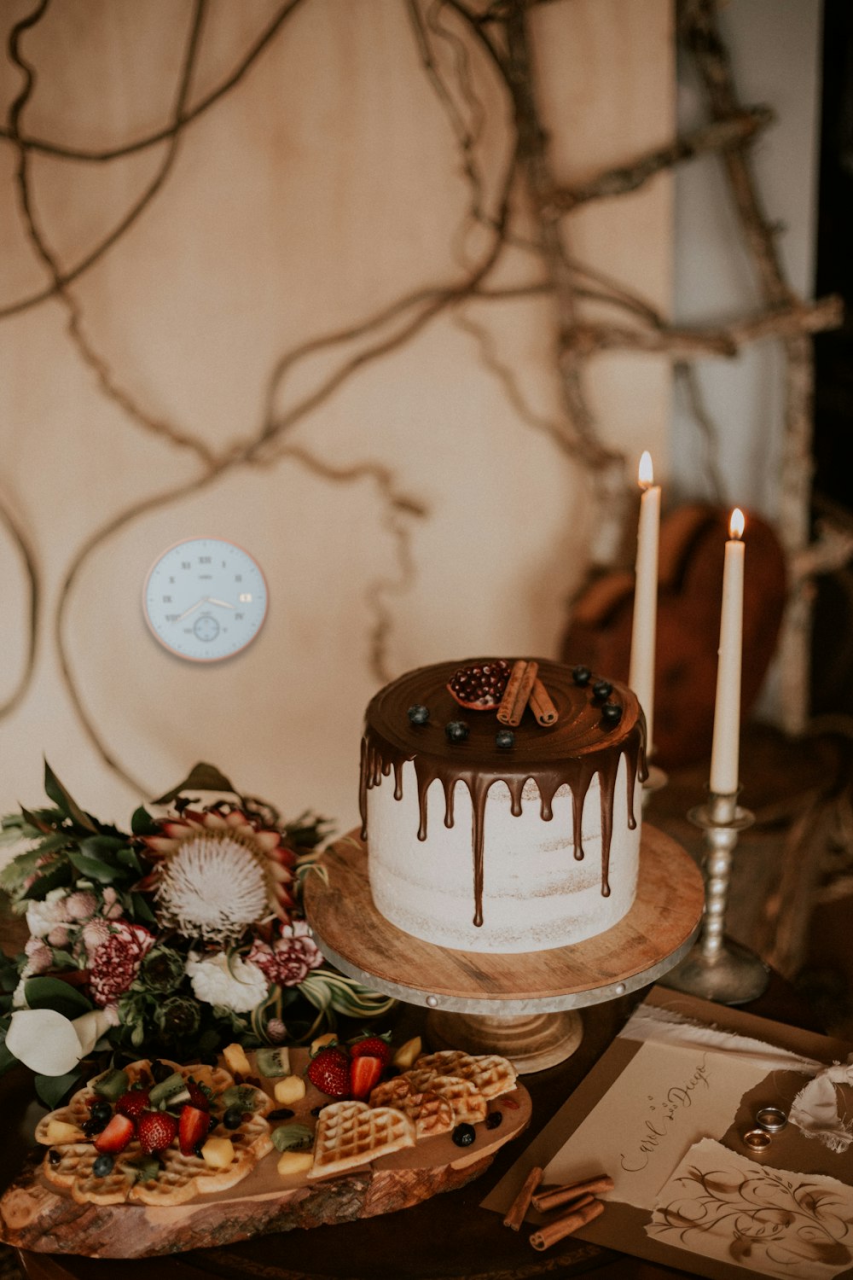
3:39
